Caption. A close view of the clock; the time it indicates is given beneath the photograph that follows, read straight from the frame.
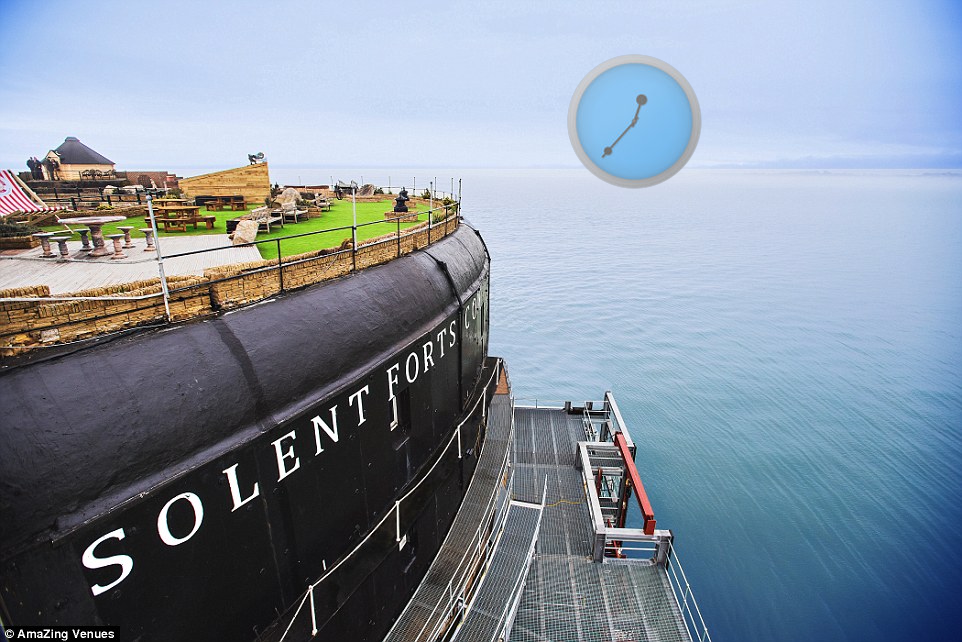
12:37
